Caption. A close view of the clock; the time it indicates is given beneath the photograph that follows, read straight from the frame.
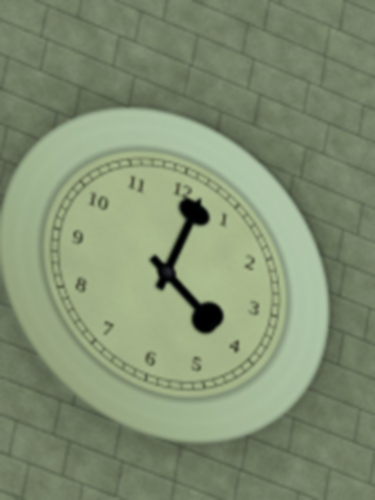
4:02
